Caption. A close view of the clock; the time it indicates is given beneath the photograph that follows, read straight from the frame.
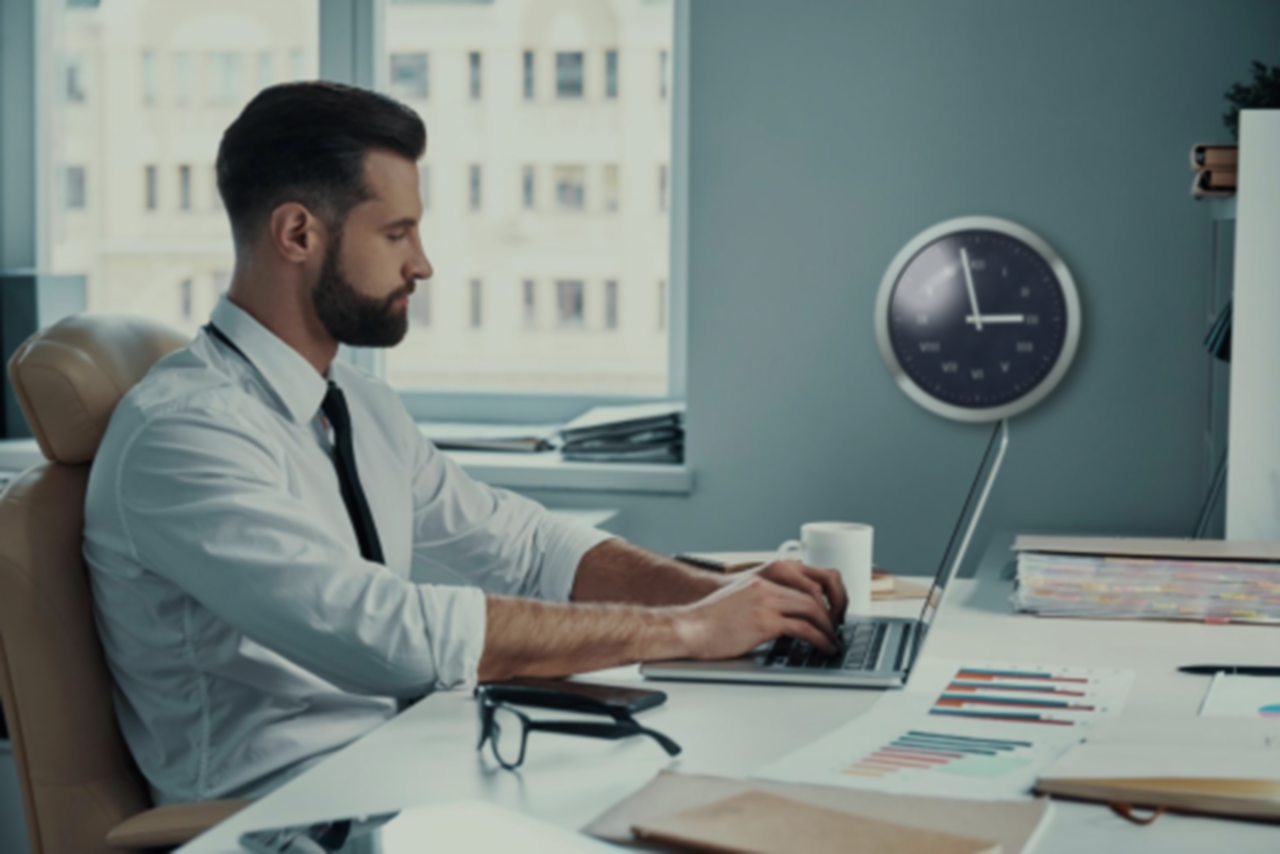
2:58
